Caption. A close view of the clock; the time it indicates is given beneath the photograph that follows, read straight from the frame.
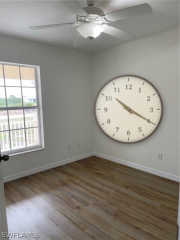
10:20
